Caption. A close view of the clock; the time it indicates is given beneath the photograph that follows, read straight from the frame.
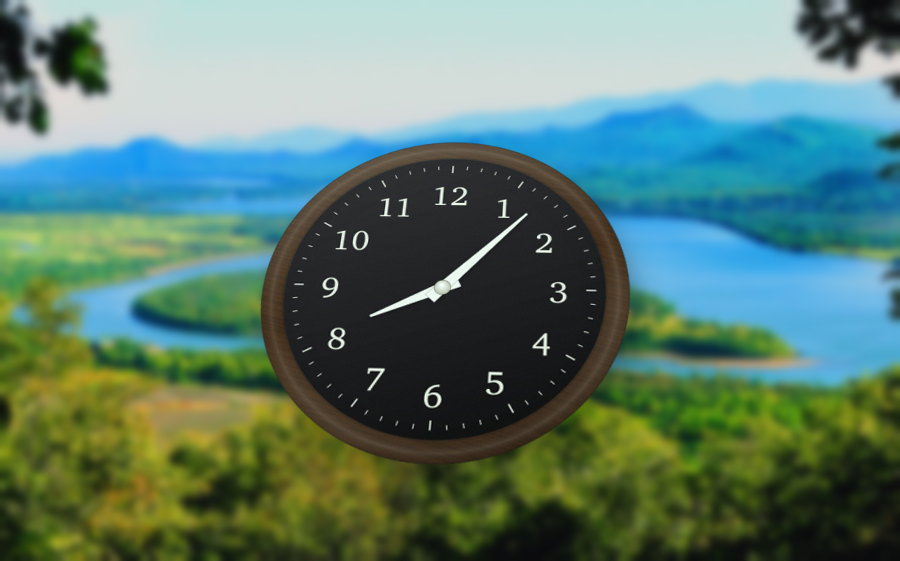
8:07
